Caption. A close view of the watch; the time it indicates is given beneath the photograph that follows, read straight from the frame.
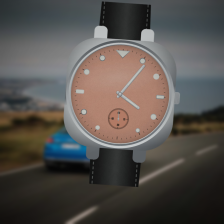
4:06
